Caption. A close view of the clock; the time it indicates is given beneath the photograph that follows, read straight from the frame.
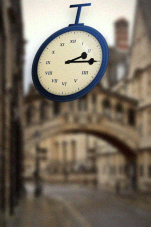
2:15
